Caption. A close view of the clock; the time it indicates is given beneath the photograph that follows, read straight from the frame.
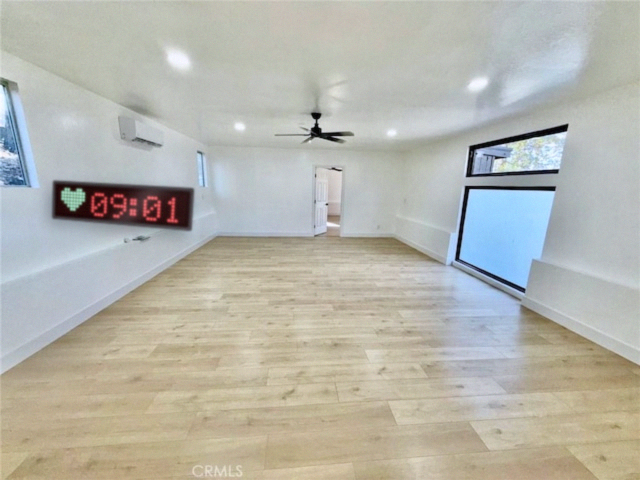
9:01
